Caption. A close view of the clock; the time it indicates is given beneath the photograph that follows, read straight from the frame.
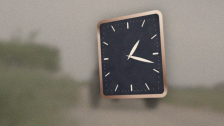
1:18
